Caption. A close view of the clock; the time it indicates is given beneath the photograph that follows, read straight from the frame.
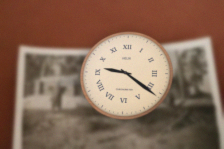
9:21
